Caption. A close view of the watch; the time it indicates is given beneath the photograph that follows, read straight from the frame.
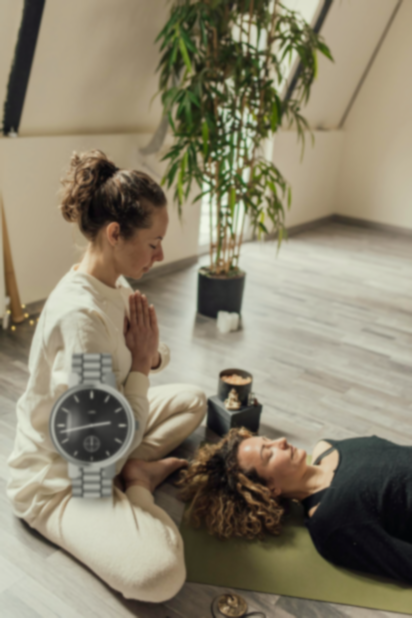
2:43
